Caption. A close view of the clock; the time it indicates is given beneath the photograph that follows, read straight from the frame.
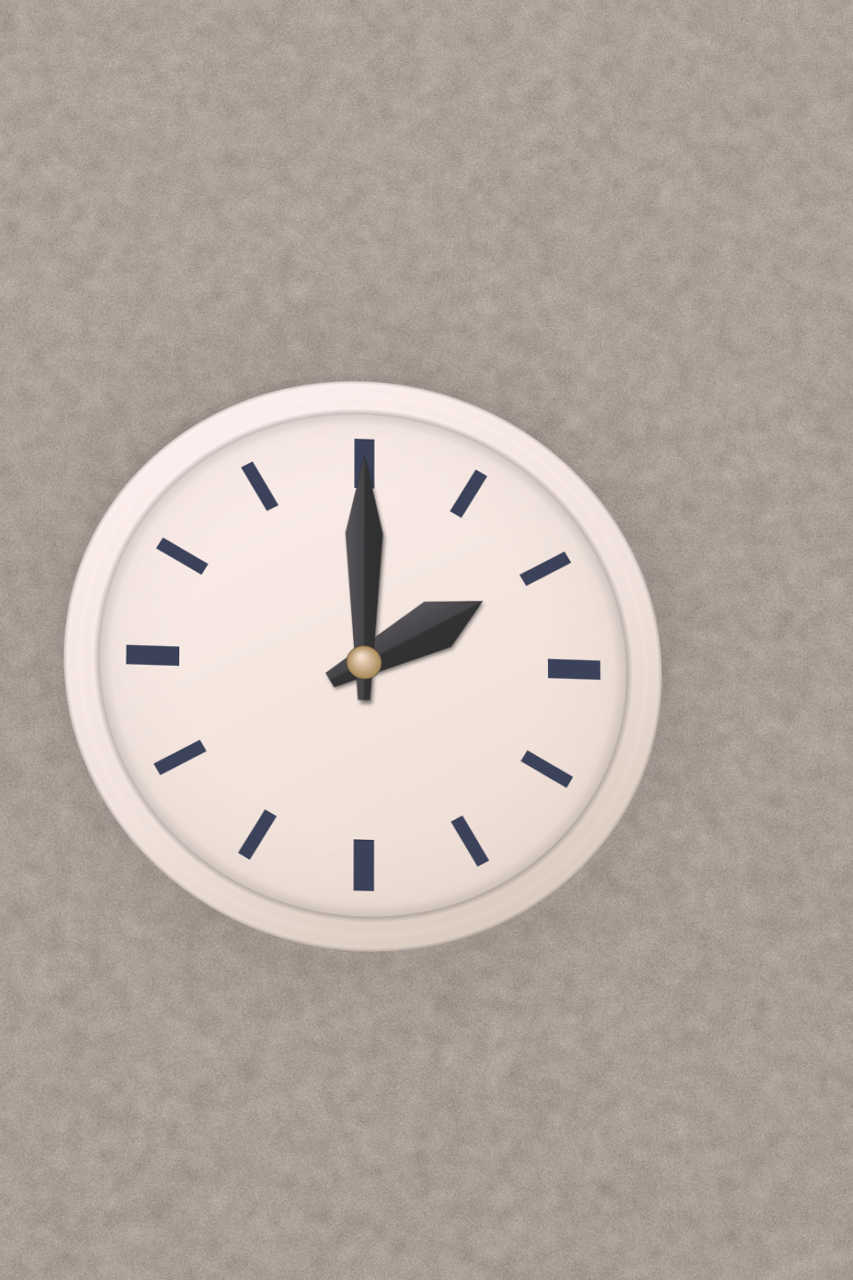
2:00
